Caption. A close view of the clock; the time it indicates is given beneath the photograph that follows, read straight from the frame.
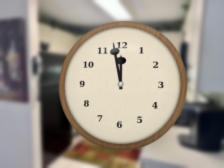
11:58
